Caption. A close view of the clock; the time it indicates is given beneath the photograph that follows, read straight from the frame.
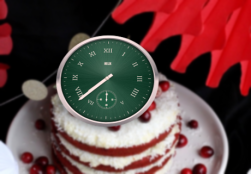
7:38
